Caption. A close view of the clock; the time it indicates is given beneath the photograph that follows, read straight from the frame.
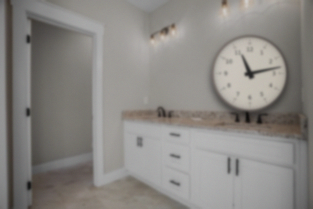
11:13
